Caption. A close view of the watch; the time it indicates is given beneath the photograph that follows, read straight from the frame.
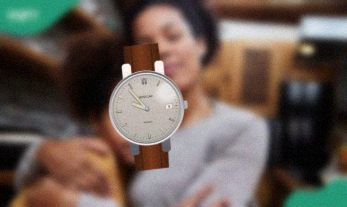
9:54
